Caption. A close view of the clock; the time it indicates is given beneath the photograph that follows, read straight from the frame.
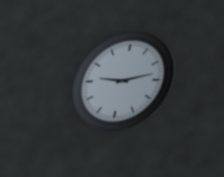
9:13
